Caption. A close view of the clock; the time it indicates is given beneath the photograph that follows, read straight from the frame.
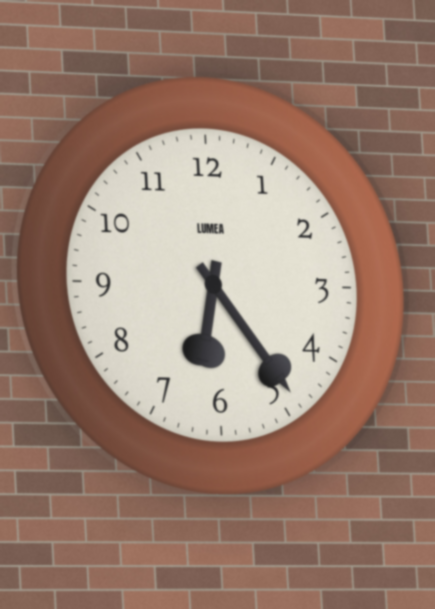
6:24
